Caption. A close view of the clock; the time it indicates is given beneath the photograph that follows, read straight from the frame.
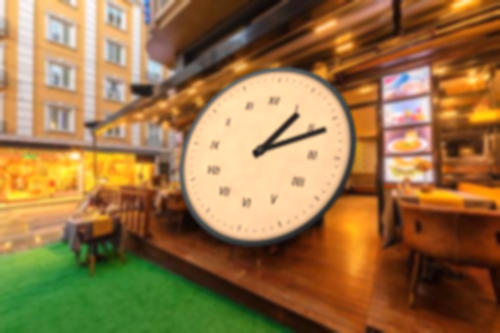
1:11
